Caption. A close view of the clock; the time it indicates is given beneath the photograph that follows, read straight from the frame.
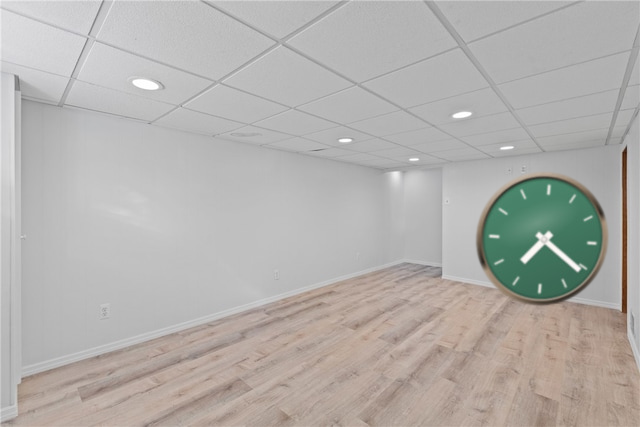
7:21
